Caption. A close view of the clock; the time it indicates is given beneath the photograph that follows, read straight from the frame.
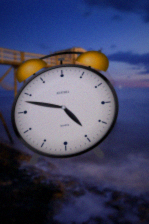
4:48
